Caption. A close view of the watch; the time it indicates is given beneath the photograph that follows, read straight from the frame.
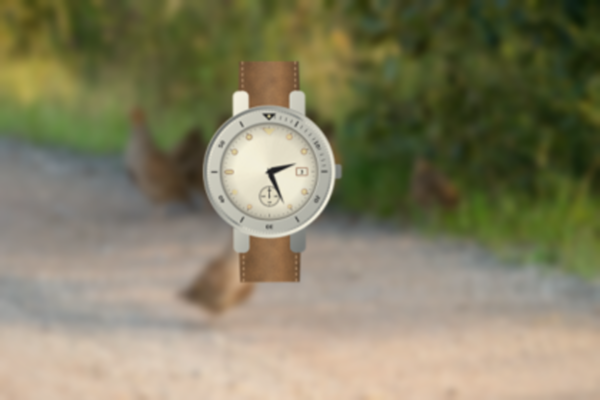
2:26
